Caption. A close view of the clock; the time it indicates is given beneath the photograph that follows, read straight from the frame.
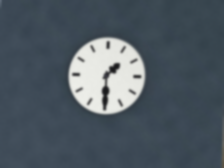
1:30
